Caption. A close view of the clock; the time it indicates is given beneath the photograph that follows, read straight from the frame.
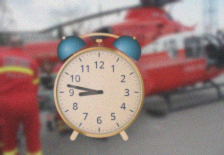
8:47
